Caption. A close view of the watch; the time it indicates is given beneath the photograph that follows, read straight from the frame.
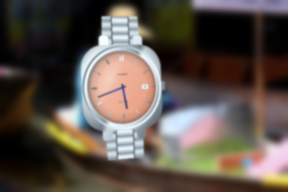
5:42
